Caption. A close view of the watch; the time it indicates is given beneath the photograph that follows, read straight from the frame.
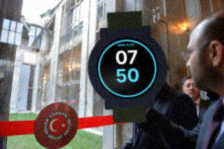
7:50
